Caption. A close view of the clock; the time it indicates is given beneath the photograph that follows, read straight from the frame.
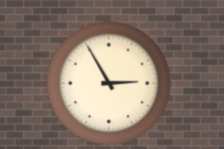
2:55
